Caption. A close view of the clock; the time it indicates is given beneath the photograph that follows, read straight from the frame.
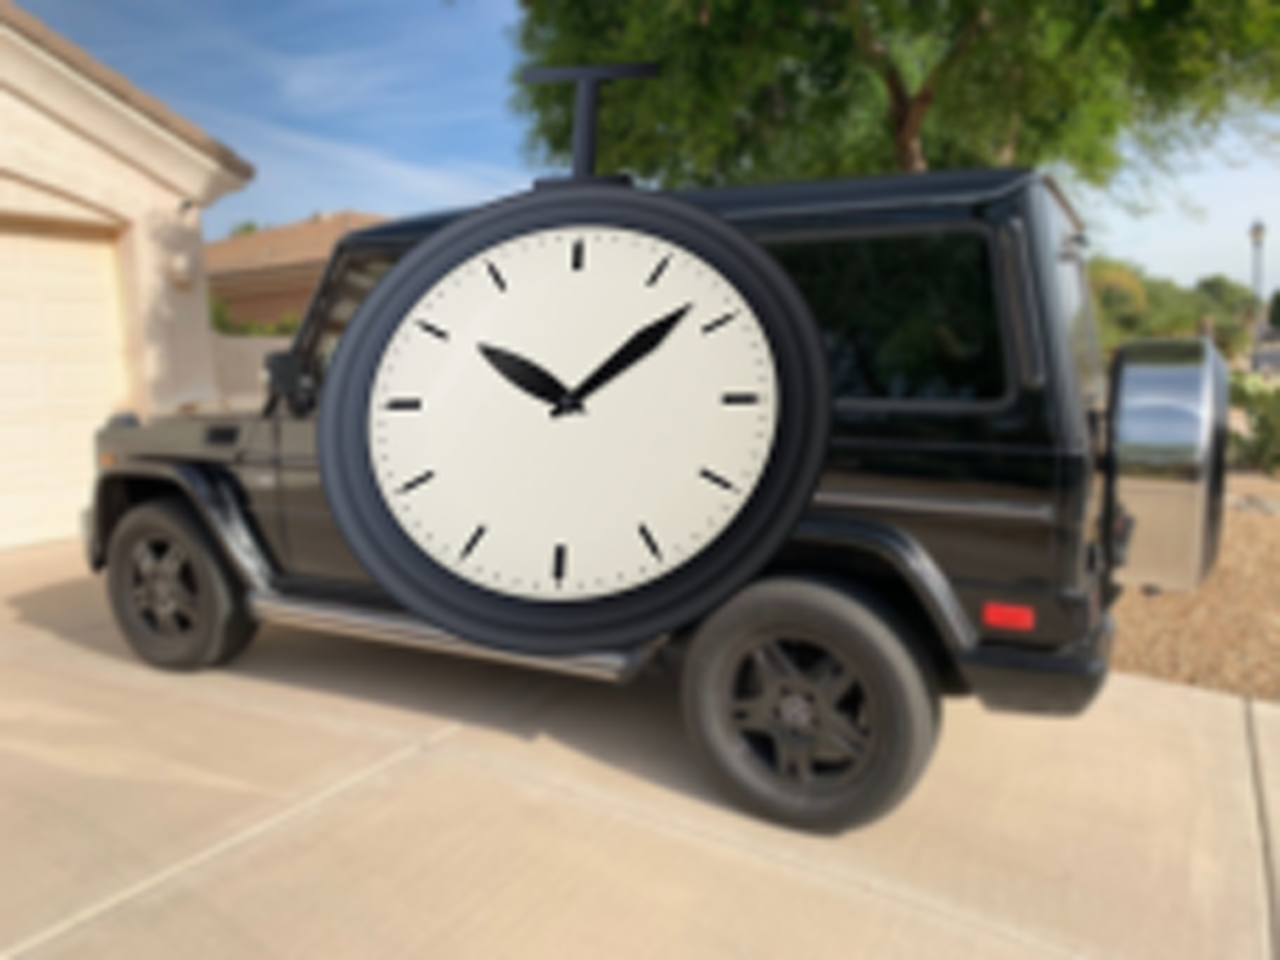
10:08
